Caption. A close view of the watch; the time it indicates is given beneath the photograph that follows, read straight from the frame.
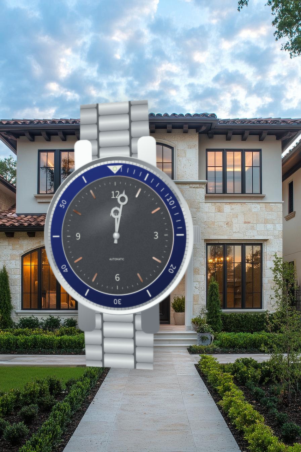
12:02
